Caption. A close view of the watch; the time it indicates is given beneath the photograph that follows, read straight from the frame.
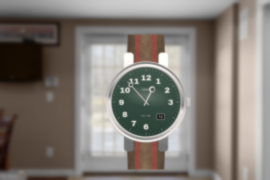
12:53
